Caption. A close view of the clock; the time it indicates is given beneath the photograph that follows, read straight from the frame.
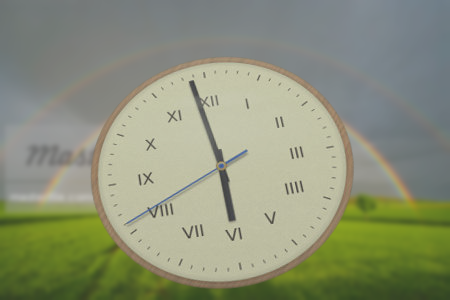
5:58:41
